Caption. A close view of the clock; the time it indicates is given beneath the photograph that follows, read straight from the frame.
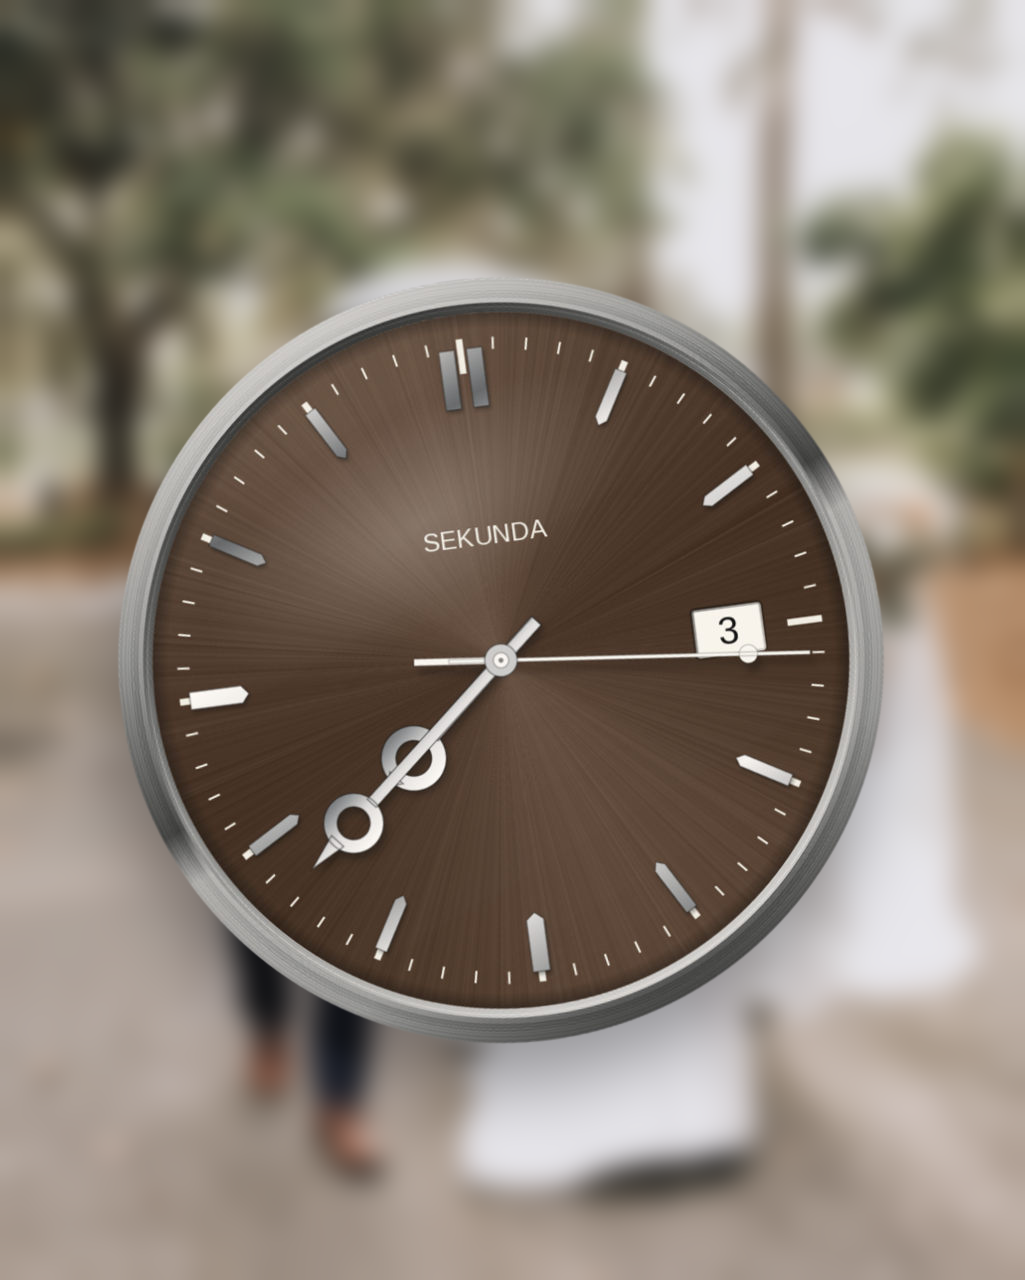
7:38:16
